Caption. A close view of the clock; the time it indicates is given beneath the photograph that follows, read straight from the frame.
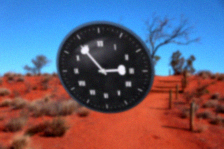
2:54
